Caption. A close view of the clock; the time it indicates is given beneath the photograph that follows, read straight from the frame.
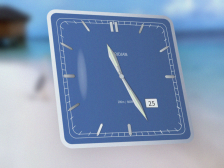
11:26
